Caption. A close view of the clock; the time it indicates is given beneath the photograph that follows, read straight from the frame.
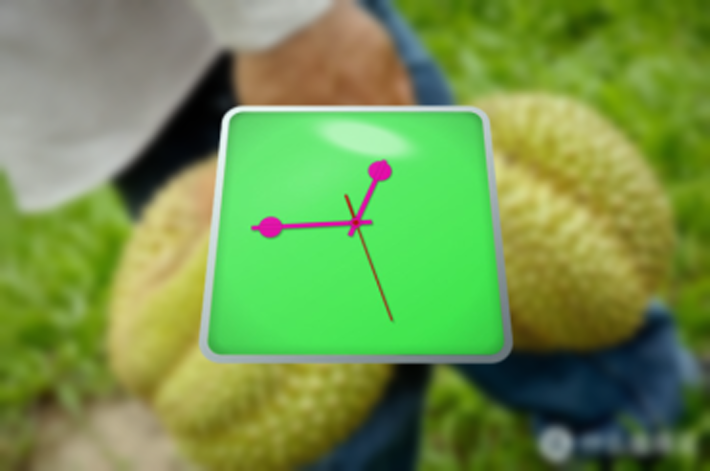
12:44:27
